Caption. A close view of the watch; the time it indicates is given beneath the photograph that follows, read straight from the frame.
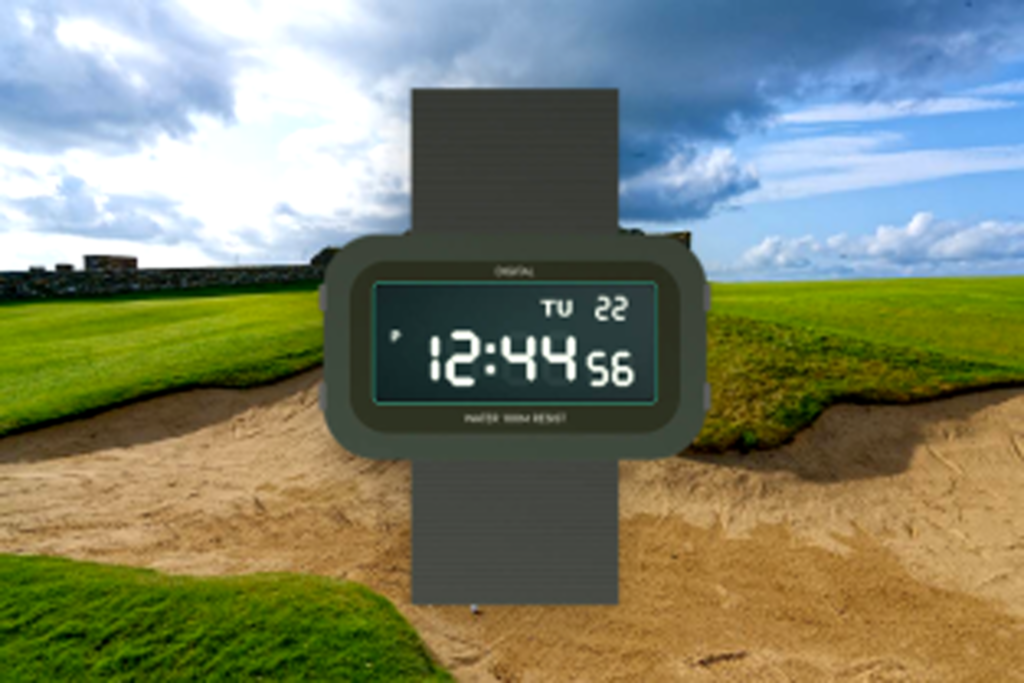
12:44:56
